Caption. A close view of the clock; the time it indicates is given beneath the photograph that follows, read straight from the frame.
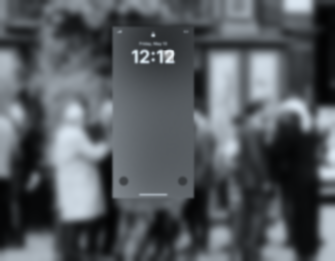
12:12
